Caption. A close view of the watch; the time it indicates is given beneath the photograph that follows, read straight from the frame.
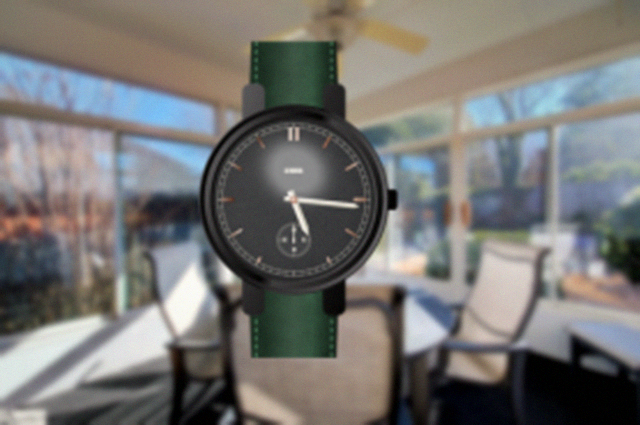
5:16
